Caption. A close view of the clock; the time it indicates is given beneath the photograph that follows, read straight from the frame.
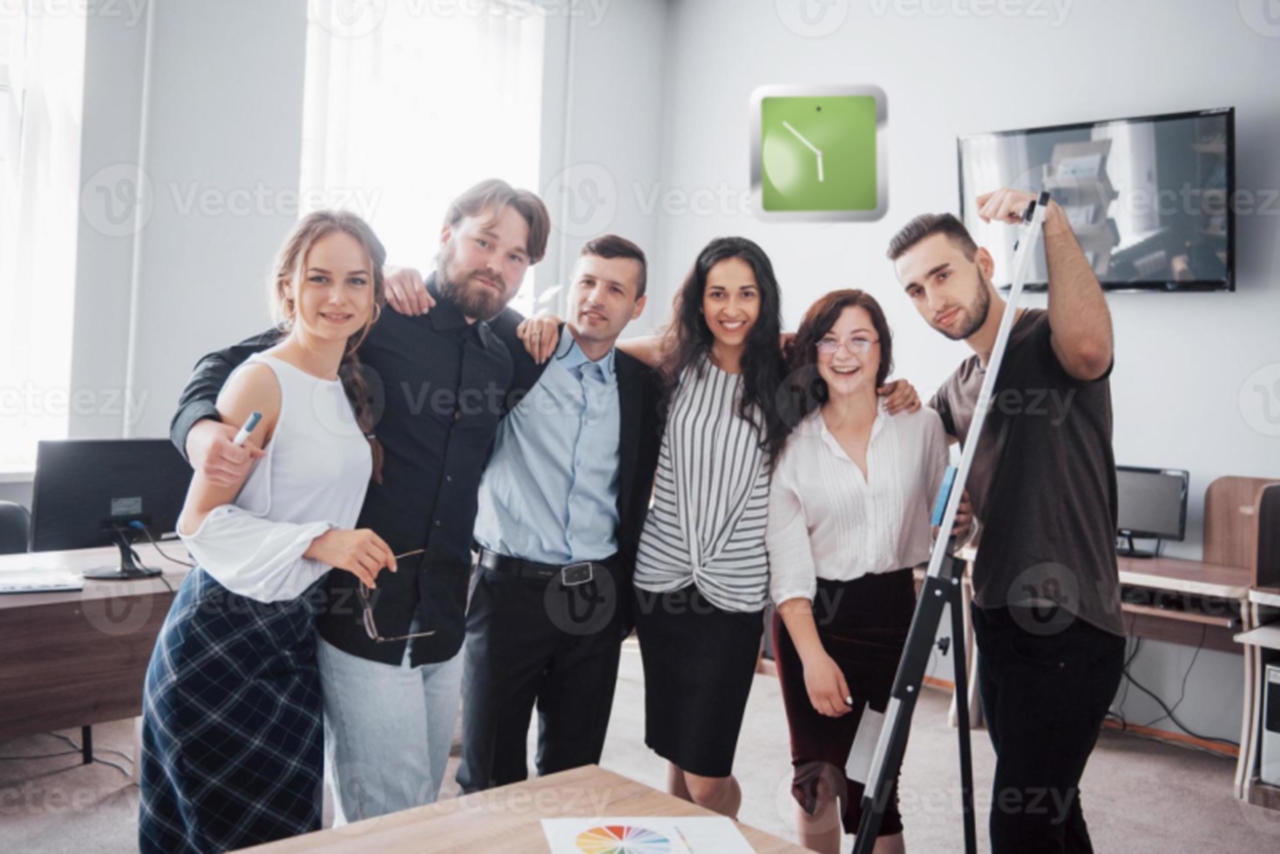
5:52
